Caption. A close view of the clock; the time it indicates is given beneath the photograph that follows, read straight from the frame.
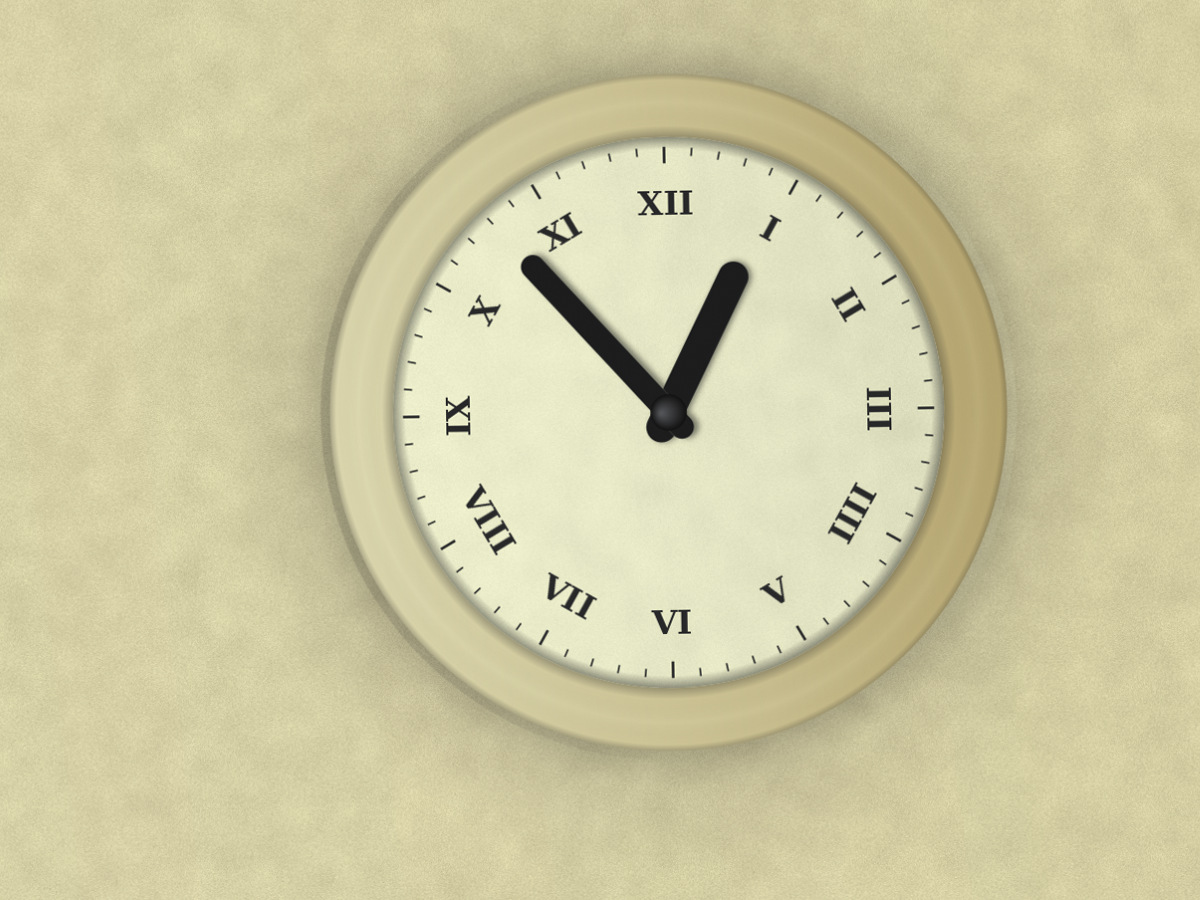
12:53
